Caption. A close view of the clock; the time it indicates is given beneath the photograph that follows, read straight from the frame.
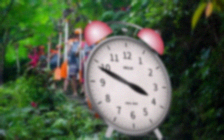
3:49
